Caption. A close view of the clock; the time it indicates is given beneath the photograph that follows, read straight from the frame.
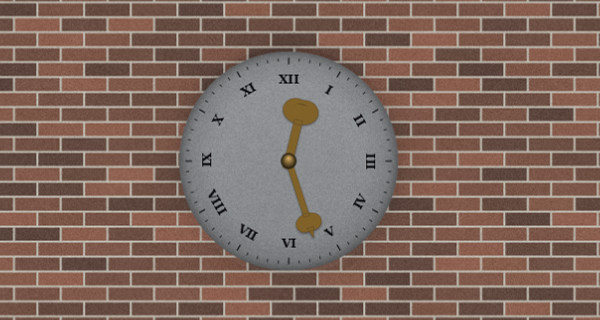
12:27
